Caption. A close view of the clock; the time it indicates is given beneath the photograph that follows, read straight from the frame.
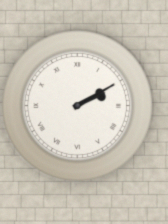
2:10
